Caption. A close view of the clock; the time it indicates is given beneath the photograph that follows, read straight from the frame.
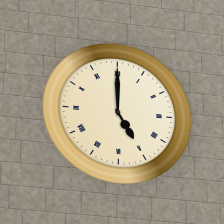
5:00
